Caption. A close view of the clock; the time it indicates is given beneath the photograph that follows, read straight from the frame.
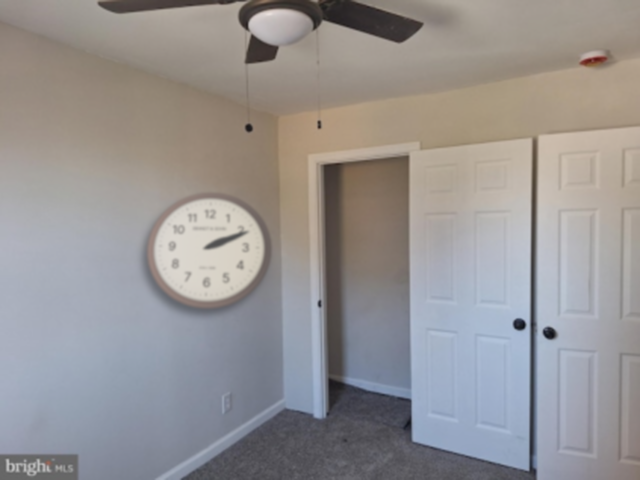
2:11
